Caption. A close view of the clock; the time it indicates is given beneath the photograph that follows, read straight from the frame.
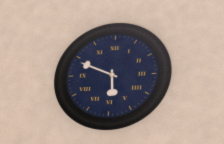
5:49
